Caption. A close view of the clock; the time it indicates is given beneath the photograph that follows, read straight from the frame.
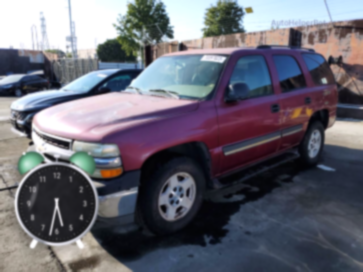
5:32
